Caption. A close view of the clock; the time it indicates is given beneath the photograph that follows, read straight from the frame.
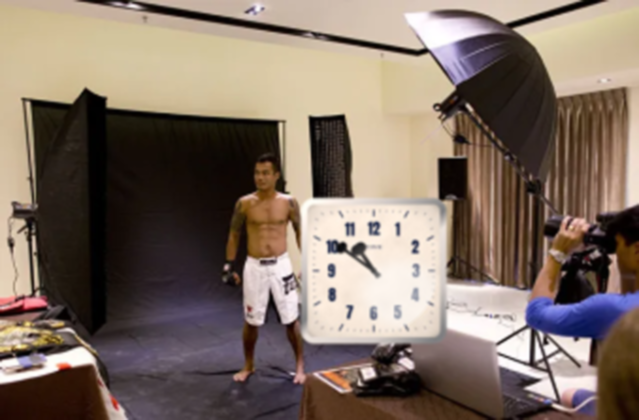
10:51
